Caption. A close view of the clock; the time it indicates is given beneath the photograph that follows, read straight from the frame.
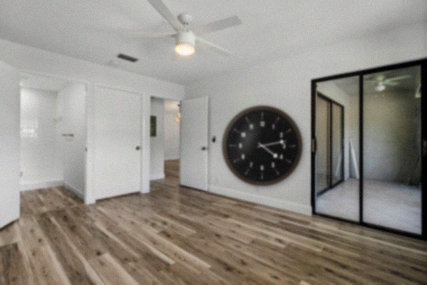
4:13
